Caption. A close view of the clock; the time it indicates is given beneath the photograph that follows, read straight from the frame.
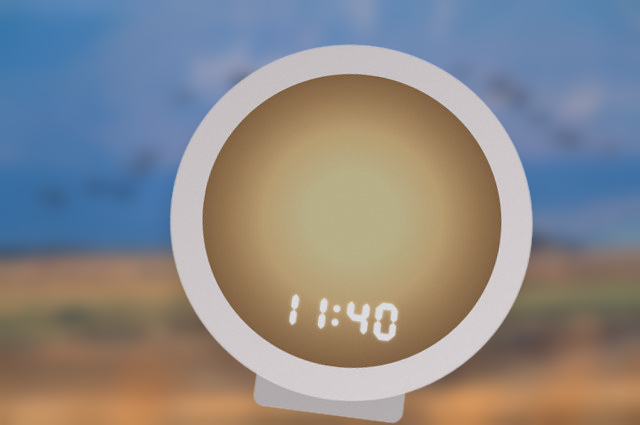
11:40
